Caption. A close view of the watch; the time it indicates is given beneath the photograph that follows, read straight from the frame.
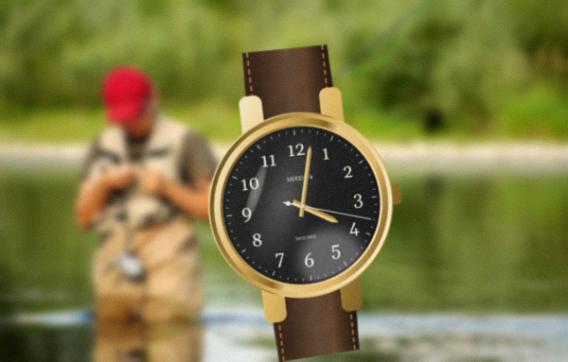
4:02:18
